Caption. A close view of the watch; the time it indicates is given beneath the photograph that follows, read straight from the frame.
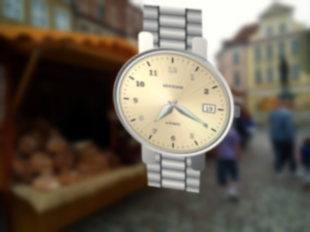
7:20
